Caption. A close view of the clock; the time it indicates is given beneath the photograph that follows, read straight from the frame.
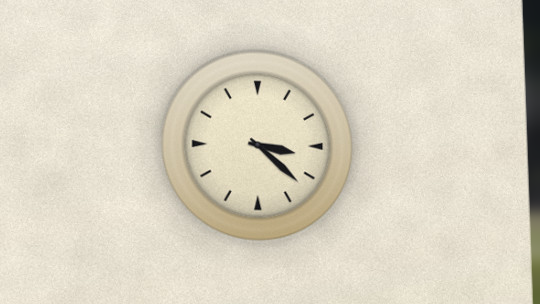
3:22
